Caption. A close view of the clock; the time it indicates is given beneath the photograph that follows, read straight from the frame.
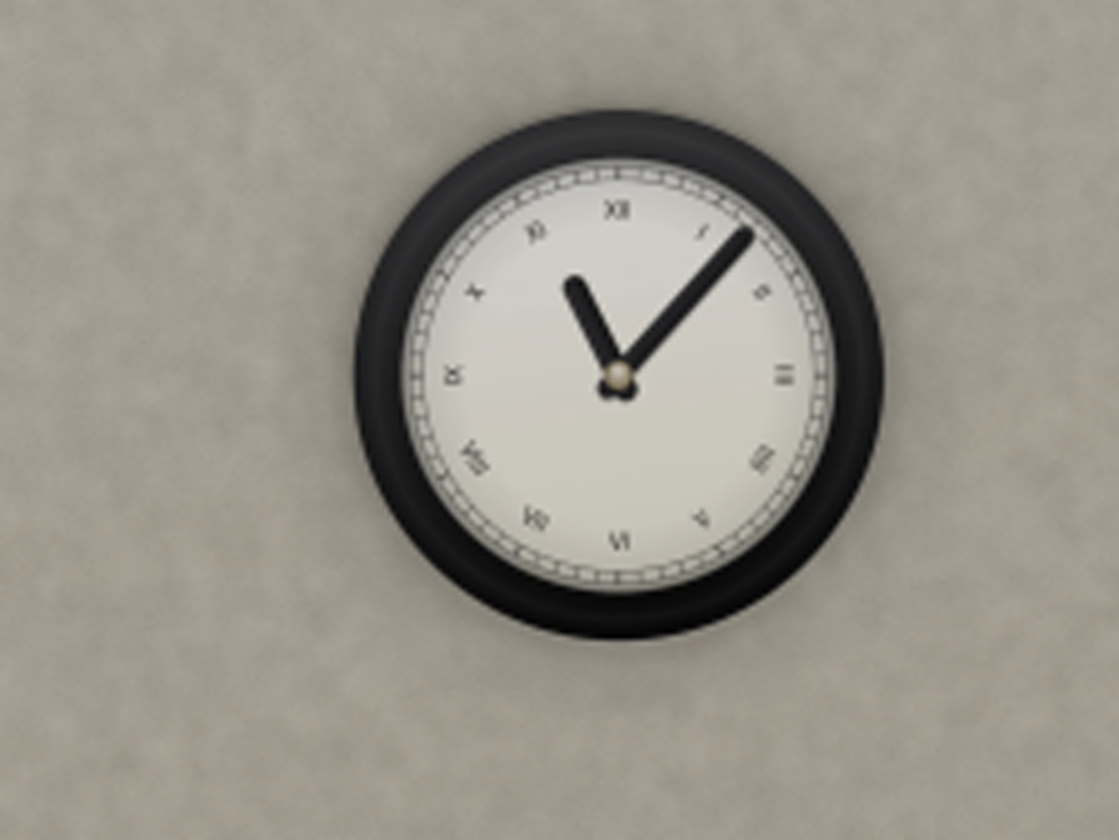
11:07
